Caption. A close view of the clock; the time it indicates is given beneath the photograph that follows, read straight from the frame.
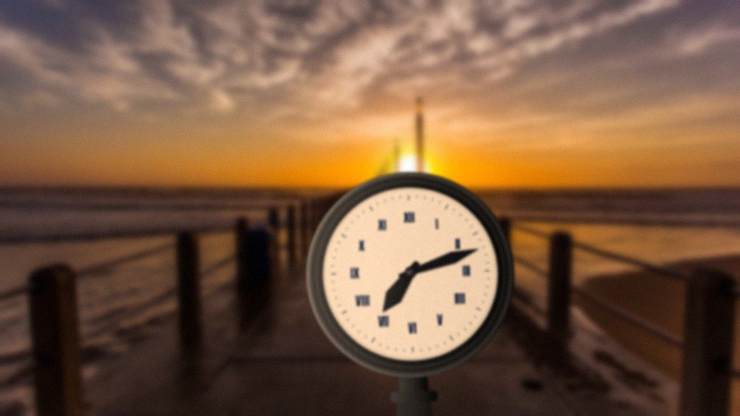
7:12
